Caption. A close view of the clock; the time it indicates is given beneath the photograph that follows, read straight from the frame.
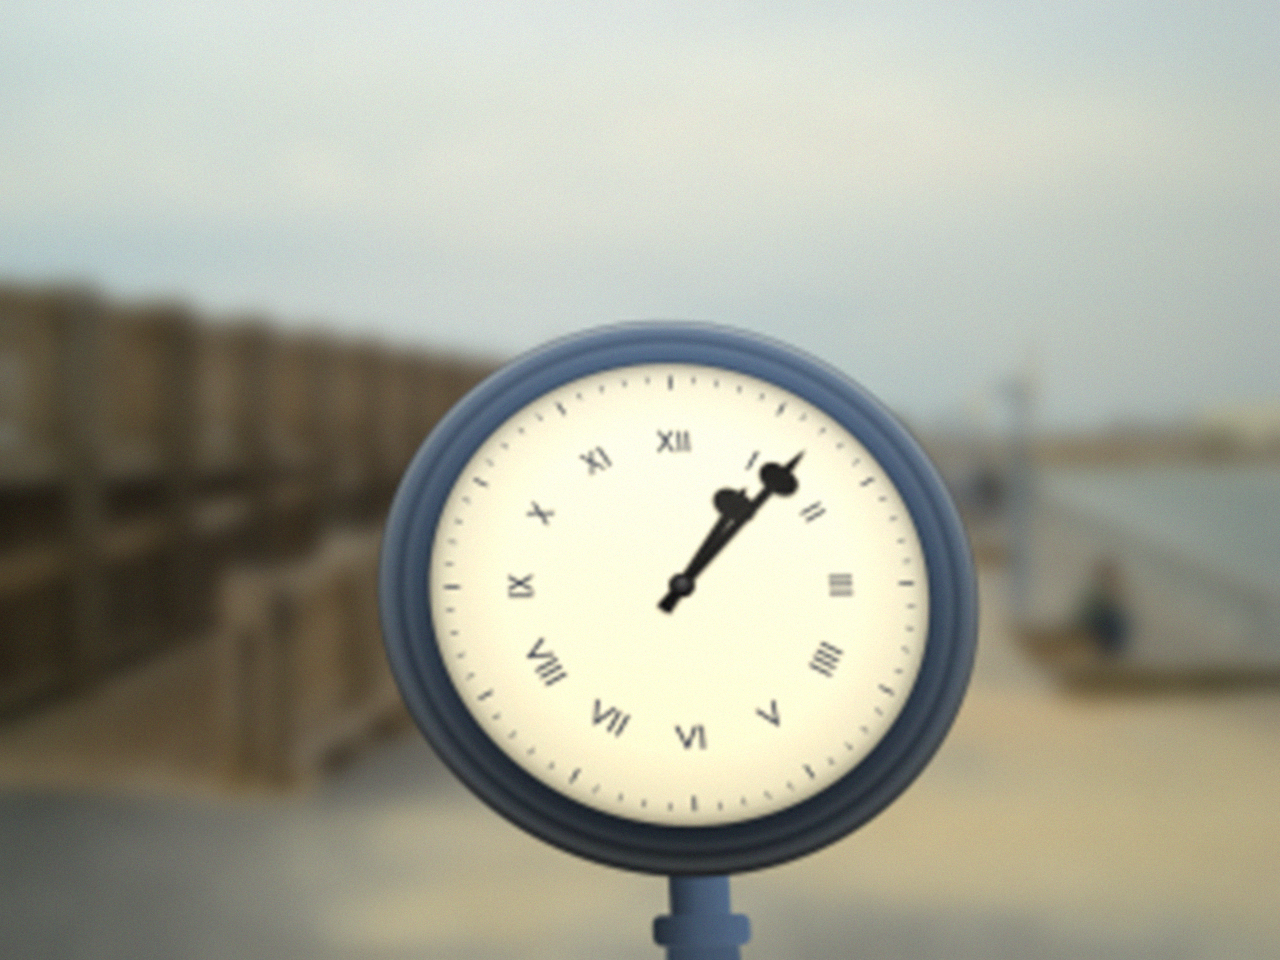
1:07
